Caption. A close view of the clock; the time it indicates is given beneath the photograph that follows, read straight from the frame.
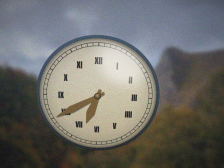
6:40
